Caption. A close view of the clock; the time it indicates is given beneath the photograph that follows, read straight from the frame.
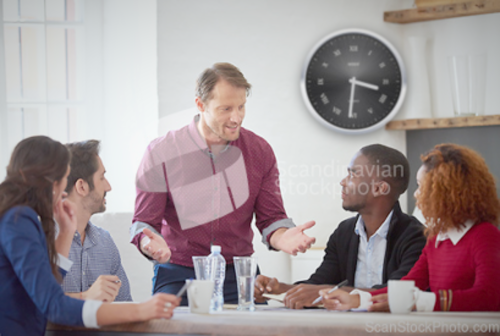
3:31
